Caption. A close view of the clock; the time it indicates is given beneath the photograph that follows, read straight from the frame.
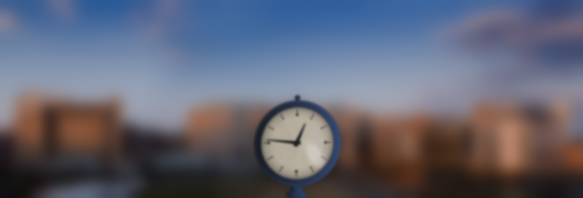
12:46
